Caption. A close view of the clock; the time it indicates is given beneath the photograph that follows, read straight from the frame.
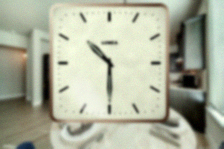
10:30
